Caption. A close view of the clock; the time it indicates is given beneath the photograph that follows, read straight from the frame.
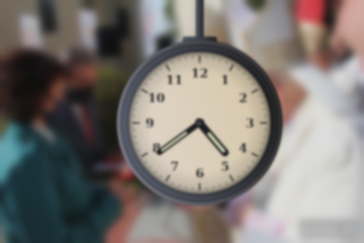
4:39
